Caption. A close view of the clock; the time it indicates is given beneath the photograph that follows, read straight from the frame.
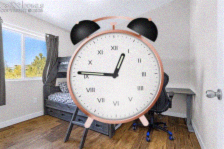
12:46
